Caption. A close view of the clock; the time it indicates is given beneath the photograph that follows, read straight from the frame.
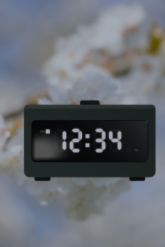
12:34
